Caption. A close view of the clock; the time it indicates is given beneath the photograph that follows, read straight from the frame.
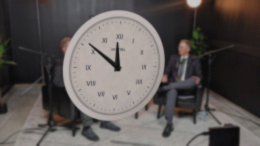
11:51
